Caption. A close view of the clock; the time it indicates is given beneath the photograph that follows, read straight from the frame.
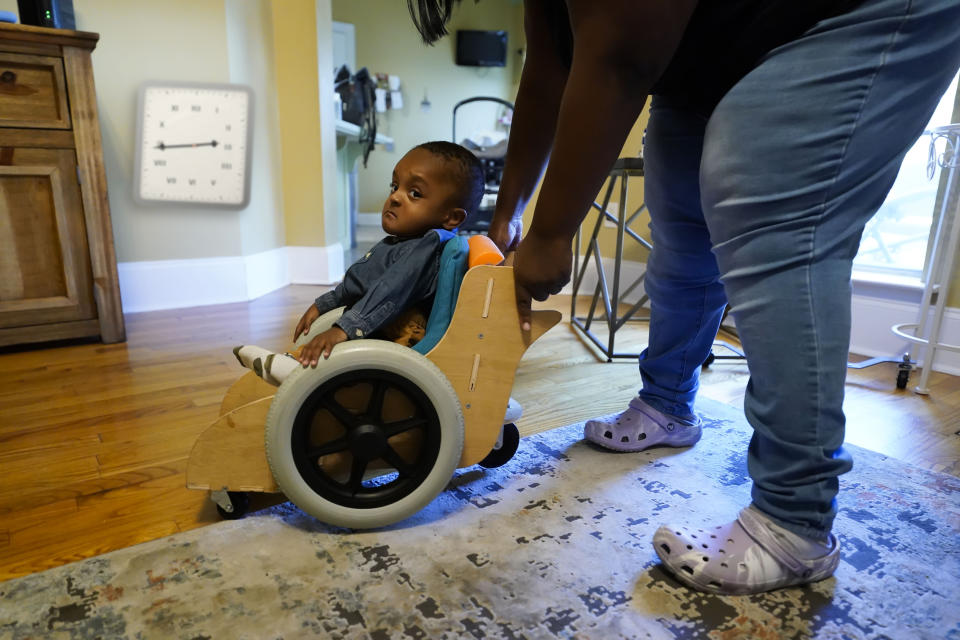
2:44
